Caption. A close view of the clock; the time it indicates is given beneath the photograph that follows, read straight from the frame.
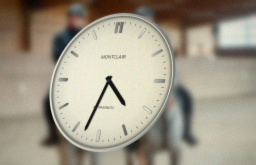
4:33
